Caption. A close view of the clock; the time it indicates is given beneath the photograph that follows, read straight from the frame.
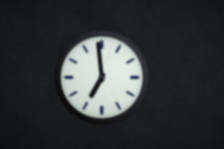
6:59
